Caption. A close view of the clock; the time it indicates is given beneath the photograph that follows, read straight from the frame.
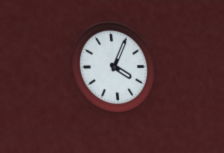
4:05
